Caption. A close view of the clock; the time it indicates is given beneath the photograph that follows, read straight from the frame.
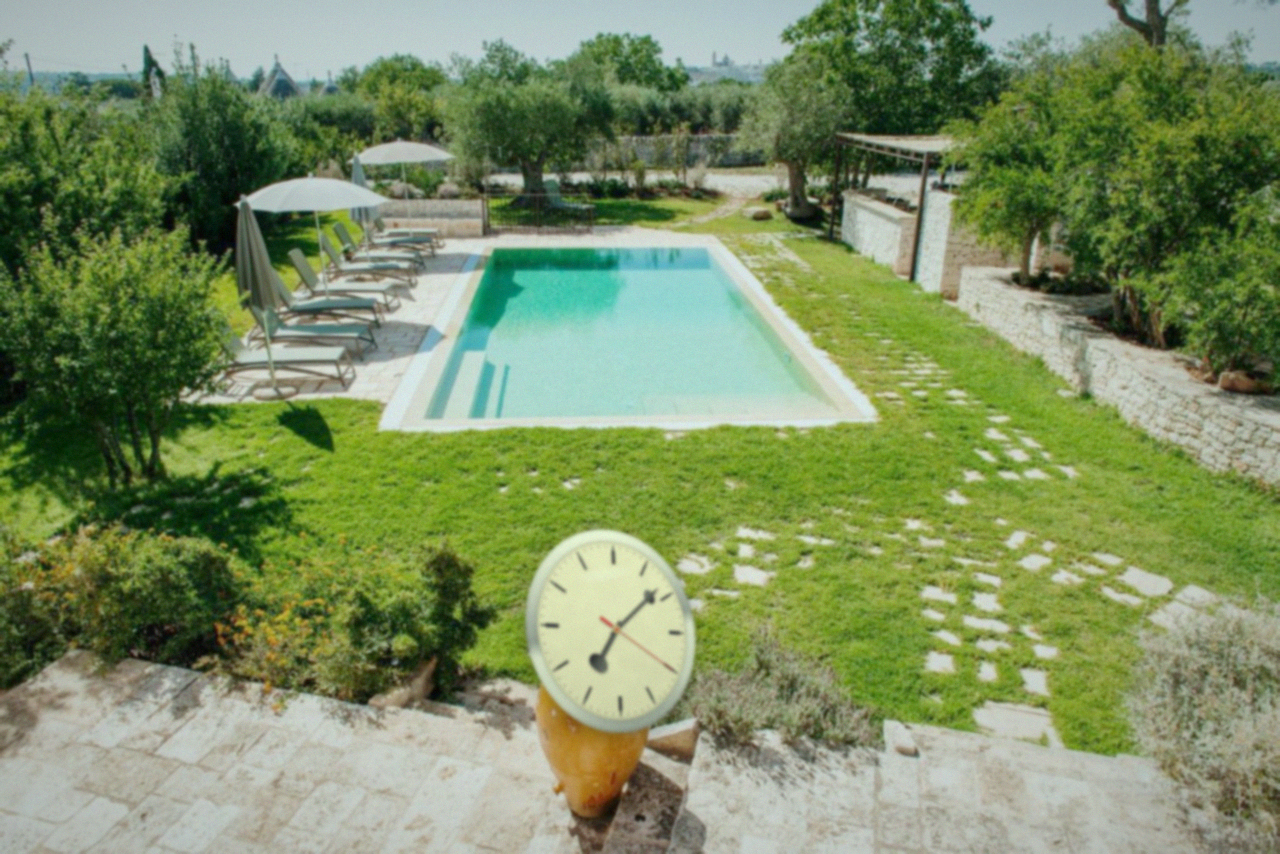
7:08:20
